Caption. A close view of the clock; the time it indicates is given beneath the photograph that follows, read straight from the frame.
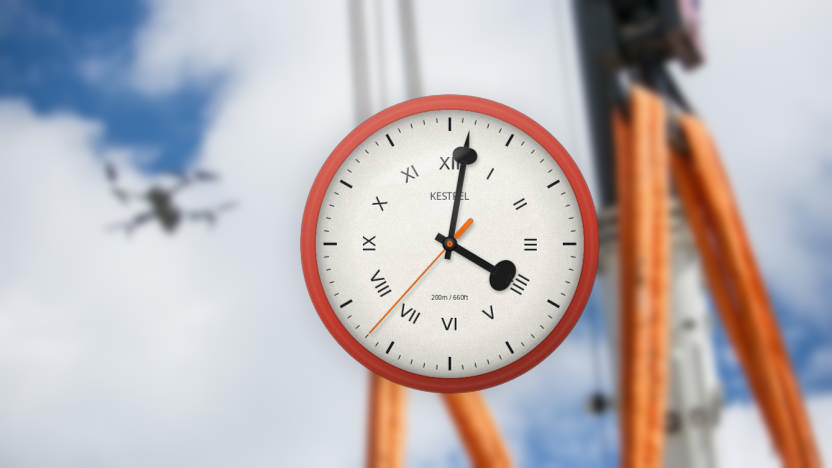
4:01:37
